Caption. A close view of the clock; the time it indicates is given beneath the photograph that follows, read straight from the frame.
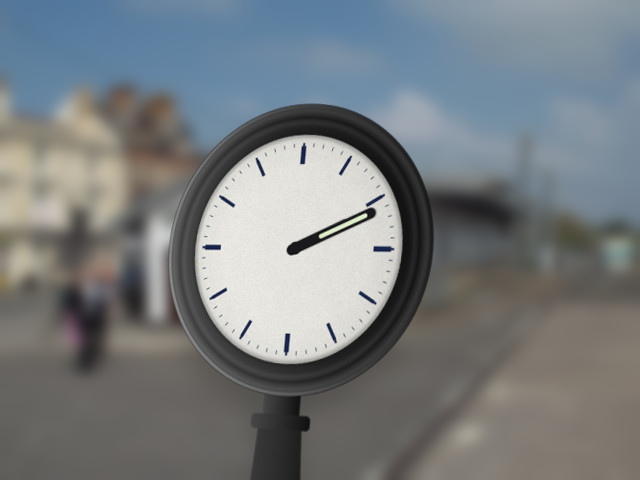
2:11
